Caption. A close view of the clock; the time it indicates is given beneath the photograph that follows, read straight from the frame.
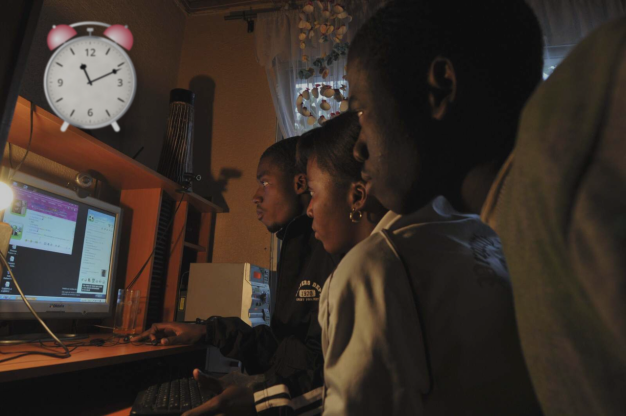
11:11
